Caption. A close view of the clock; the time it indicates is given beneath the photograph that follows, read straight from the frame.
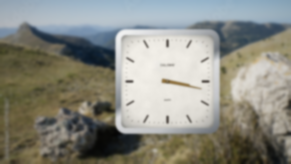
3:17
